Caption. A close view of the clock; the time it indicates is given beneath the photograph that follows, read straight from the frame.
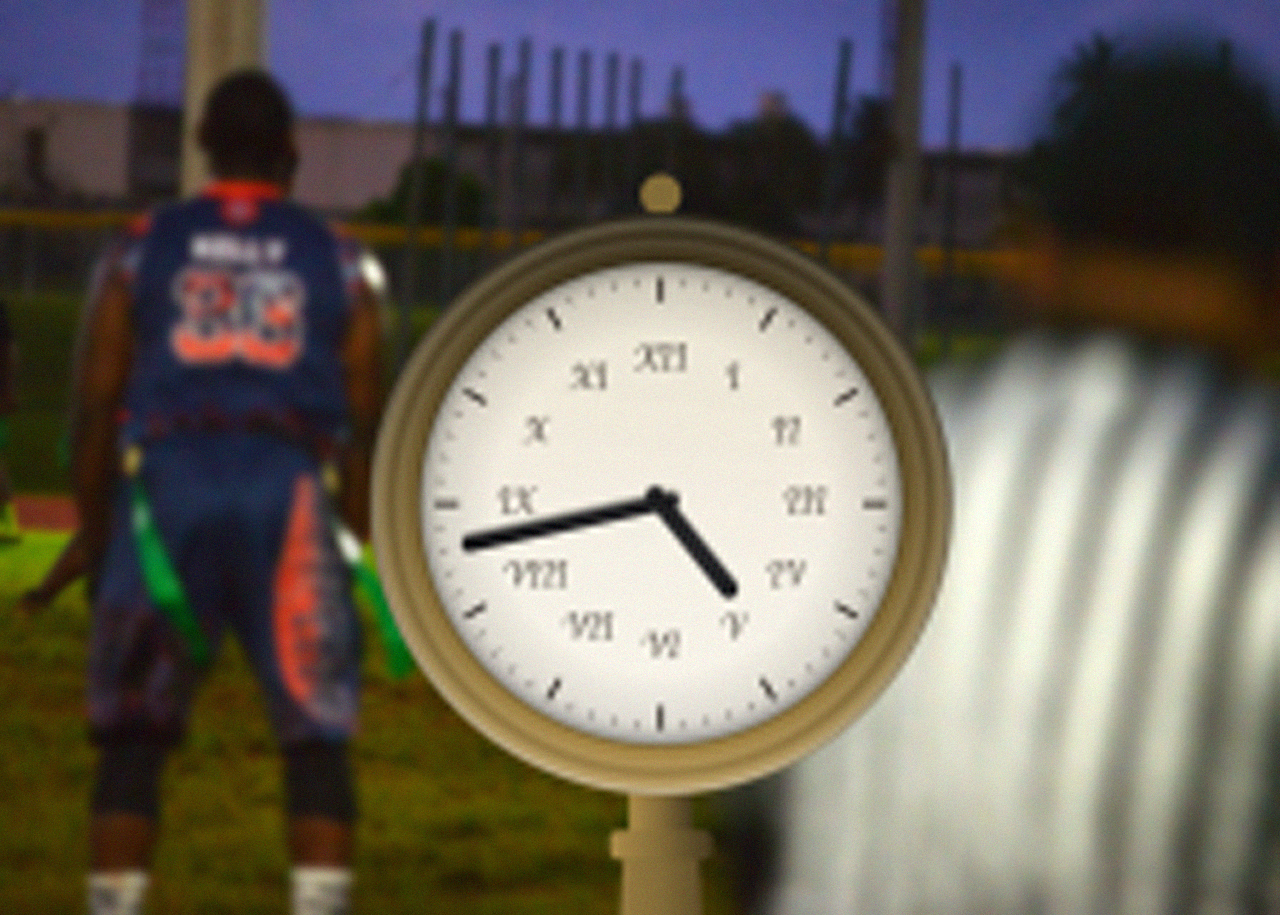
4:43
